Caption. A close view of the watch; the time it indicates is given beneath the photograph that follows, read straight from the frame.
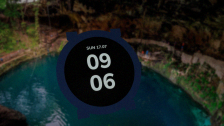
9:06
